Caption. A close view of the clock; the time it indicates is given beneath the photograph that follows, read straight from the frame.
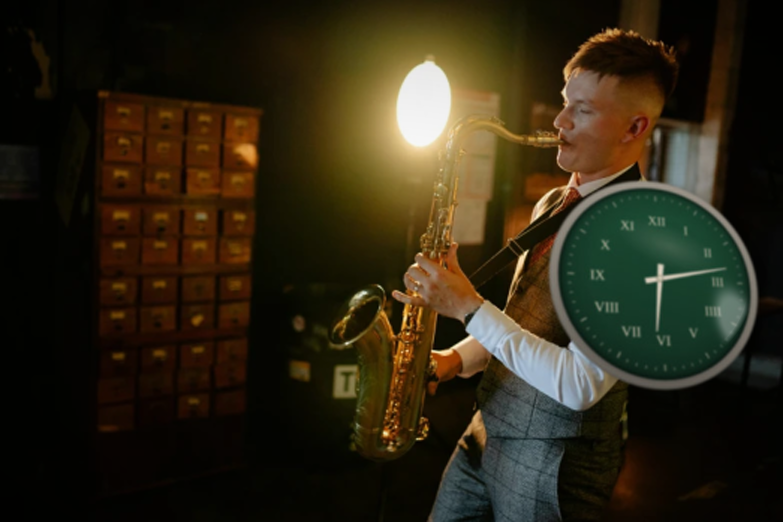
6:13
